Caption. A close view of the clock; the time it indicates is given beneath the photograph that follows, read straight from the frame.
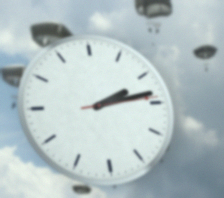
2:13:14
